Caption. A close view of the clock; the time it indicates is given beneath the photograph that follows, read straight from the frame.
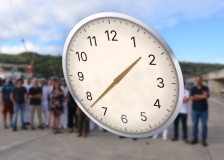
1:38
